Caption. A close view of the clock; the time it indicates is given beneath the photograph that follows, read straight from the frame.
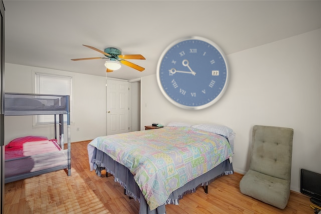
10:46
